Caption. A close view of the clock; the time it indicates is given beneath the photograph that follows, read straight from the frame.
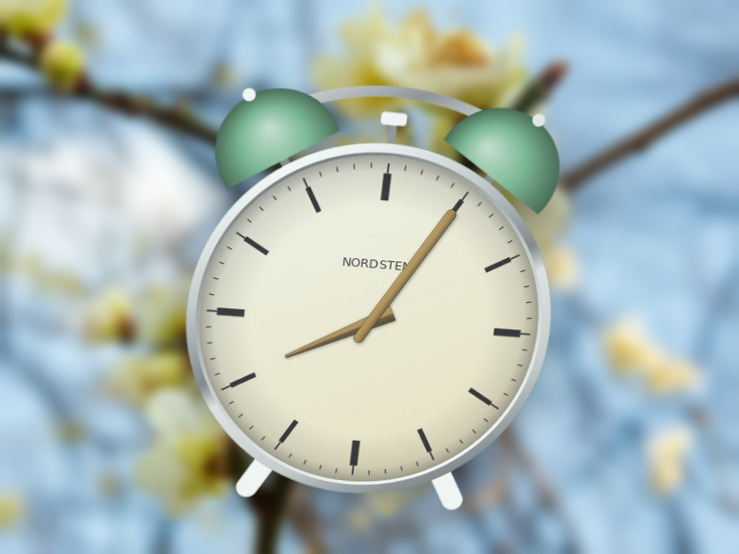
8:05
